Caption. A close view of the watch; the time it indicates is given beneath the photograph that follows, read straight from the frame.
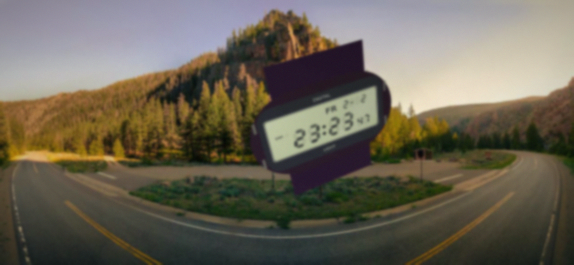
23:23
